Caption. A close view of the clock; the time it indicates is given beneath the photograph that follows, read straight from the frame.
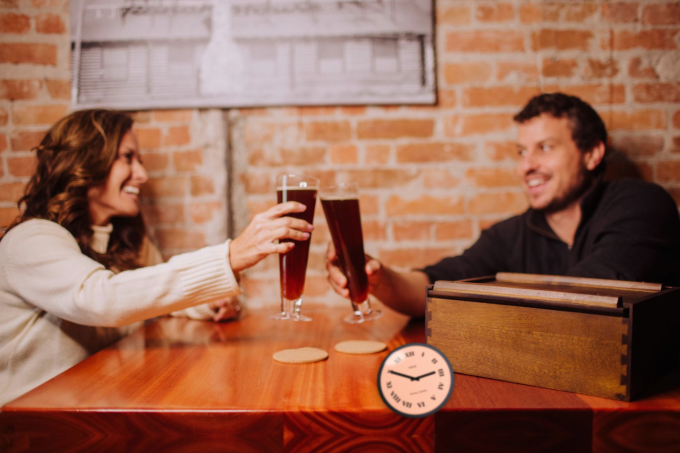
2:50
